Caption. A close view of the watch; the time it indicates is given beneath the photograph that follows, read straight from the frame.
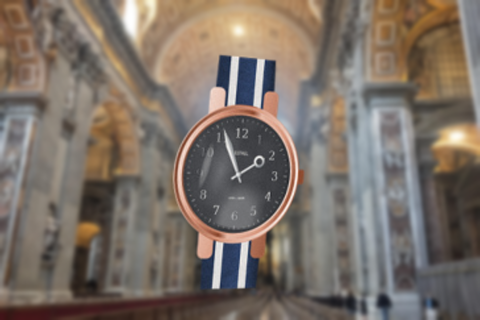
1:56
